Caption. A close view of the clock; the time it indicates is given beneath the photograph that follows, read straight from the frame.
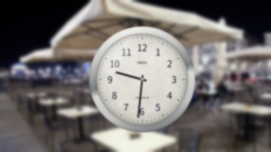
9:31
